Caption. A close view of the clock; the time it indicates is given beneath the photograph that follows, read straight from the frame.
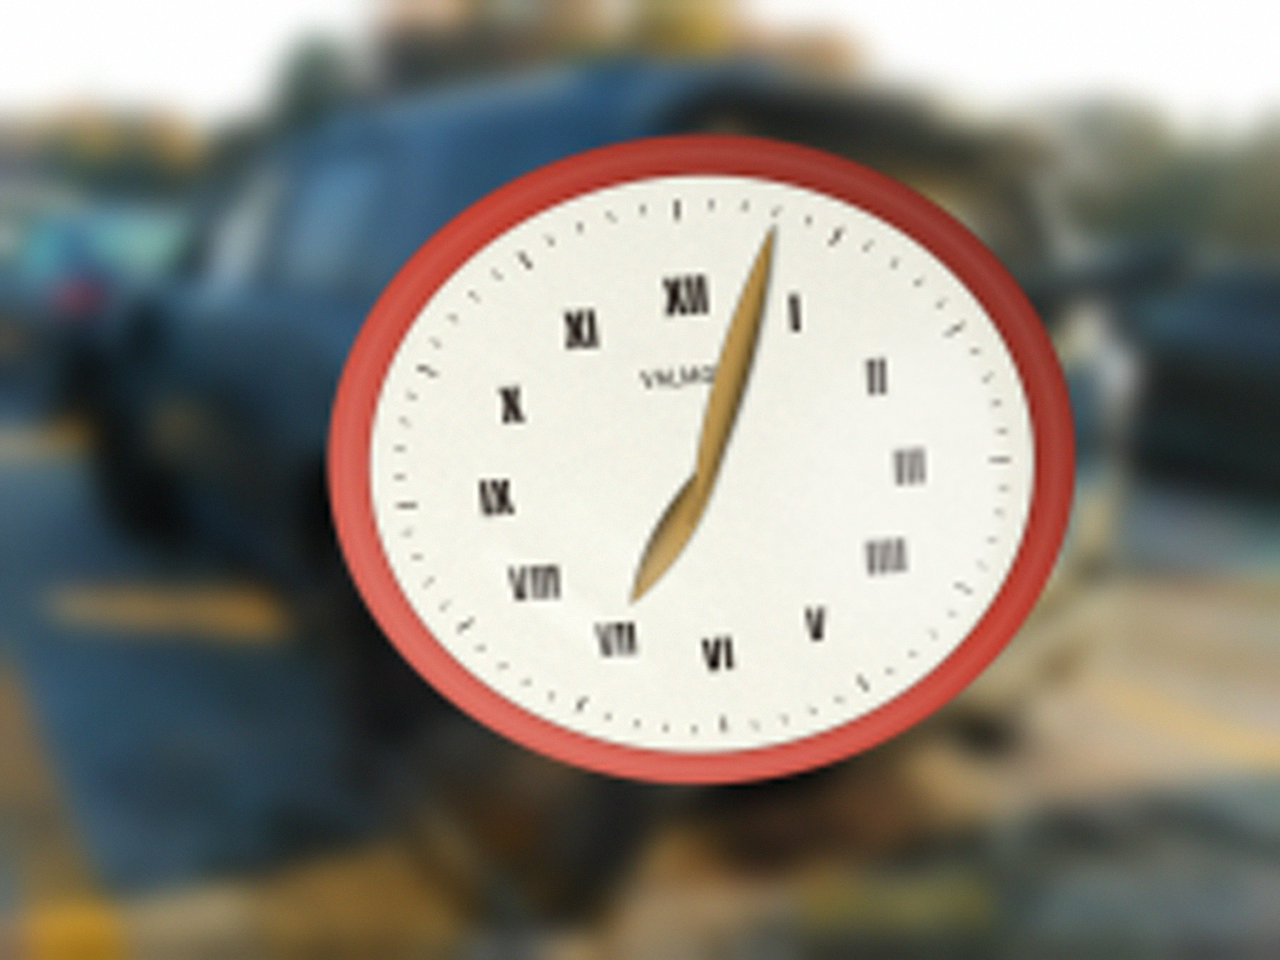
7:03
